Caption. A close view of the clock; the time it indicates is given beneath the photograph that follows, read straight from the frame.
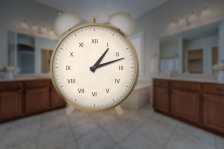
1:12
